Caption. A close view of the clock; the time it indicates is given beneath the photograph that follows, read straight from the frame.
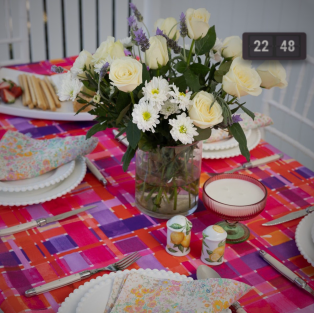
22:48
